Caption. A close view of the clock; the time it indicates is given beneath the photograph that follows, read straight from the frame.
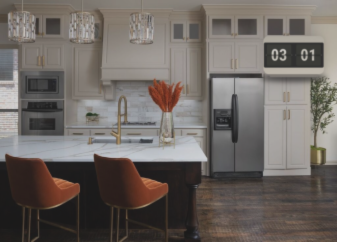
3:01
